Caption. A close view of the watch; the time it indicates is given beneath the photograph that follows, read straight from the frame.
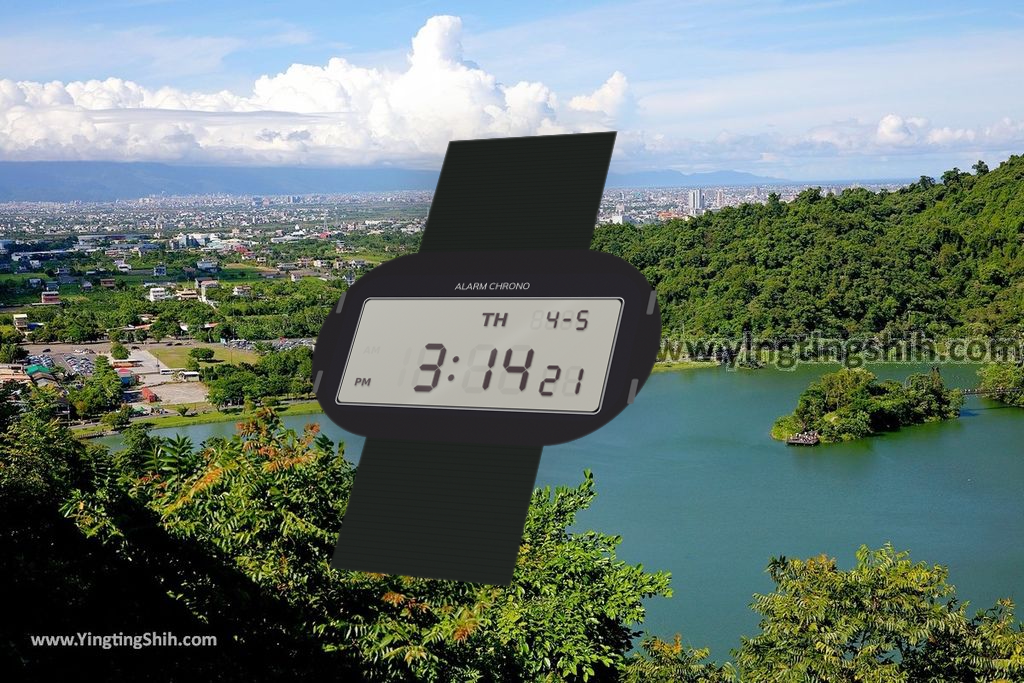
3:14:21
